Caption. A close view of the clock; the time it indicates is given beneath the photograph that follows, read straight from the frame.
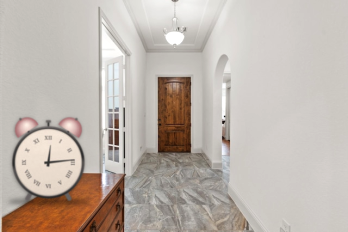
12:14
